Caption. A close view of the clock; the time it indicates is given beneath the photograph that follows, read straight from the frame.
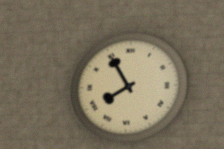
7:55
